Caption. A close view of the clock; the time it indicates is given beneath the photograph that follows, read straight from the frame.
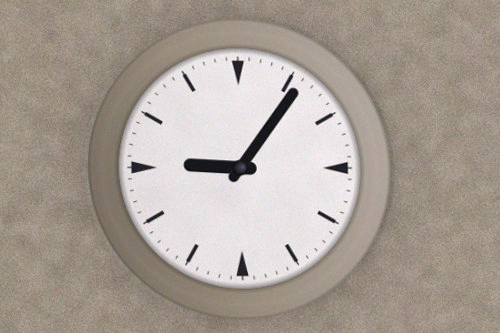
9:06
